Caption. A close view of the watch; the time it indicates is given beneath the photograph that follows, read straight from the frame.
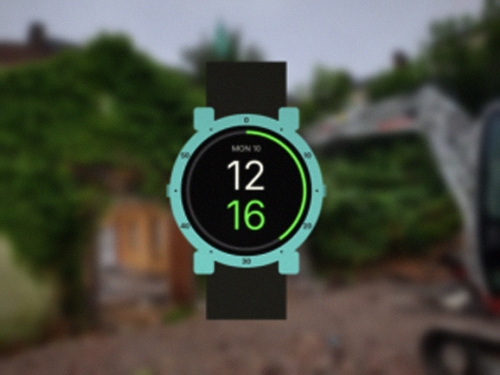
12:16
